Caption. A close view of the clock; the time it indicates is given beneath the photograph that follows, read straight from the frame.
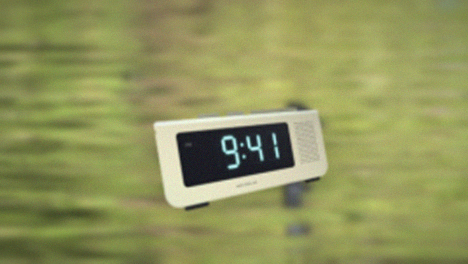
9:41
